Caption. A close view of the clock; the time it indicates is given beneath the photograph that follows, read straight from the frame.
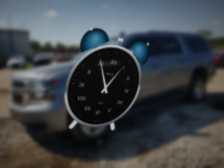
12:55
